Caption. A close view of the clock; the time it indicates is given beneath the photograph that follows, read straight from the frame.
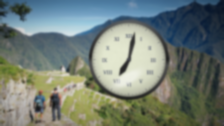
7:02
